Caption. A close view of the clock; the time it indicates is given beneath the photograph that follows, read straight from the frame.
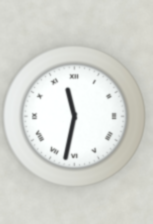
11:32
